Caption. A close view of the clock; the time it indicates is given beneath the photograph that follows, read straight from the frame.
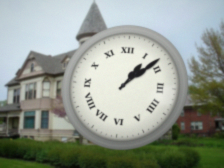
1:08
